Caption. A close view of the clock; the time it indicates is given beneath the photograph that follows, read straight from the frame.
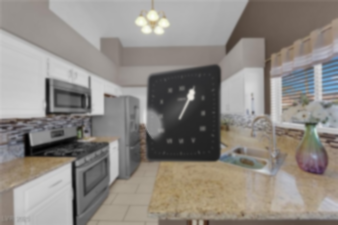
1:05
